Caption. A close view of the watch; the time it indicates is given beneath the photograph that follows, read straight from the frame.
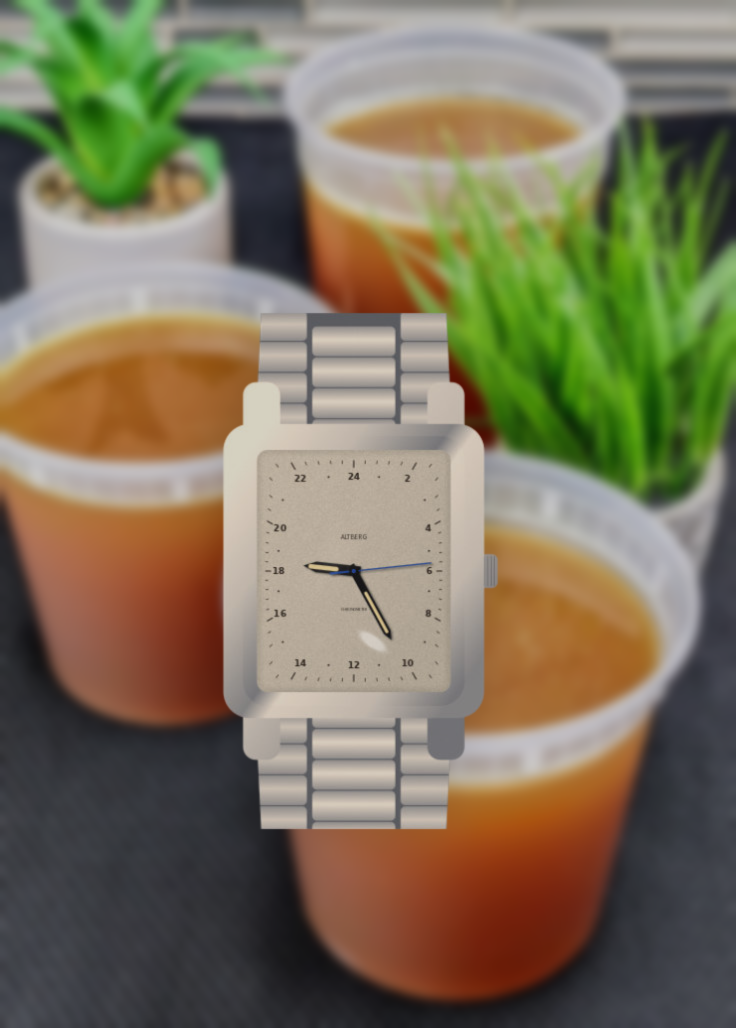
18:25:14
